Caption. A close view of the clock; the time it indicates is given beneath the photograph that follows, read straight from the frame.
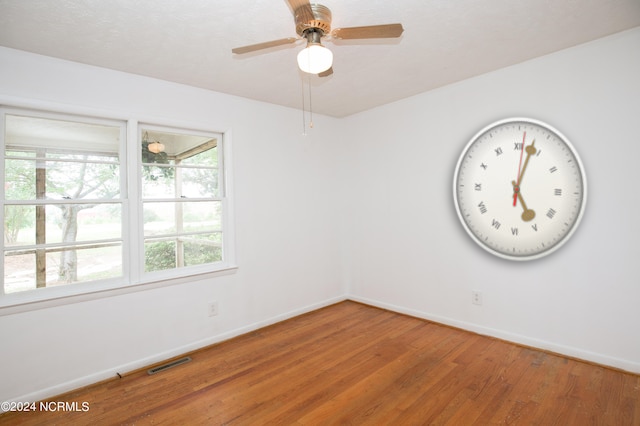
5:03:01
